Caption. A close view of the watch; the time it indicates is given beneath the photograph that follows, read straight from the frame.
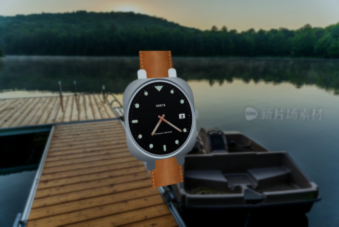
7:21
